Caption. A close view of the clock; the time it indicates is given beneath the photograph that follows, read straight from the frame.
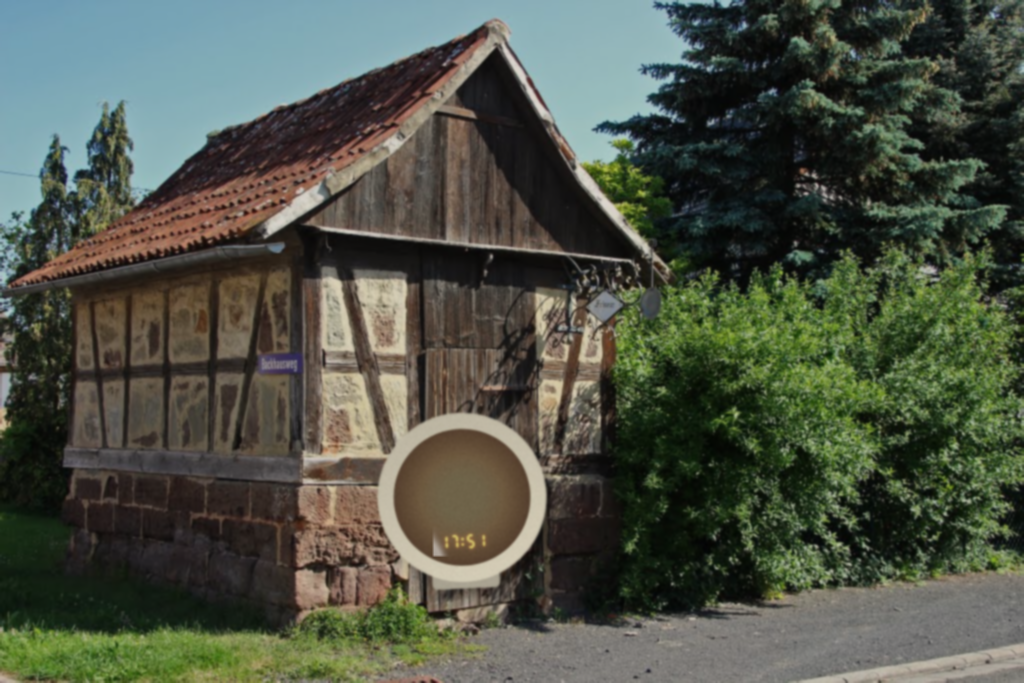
17:51
